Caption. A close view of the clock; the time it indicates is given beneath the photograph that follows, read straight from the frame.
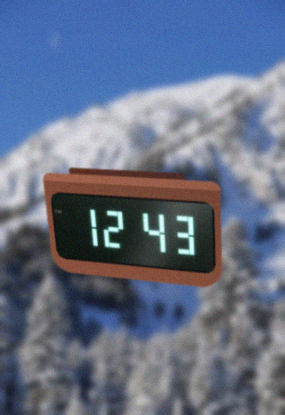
12:43
